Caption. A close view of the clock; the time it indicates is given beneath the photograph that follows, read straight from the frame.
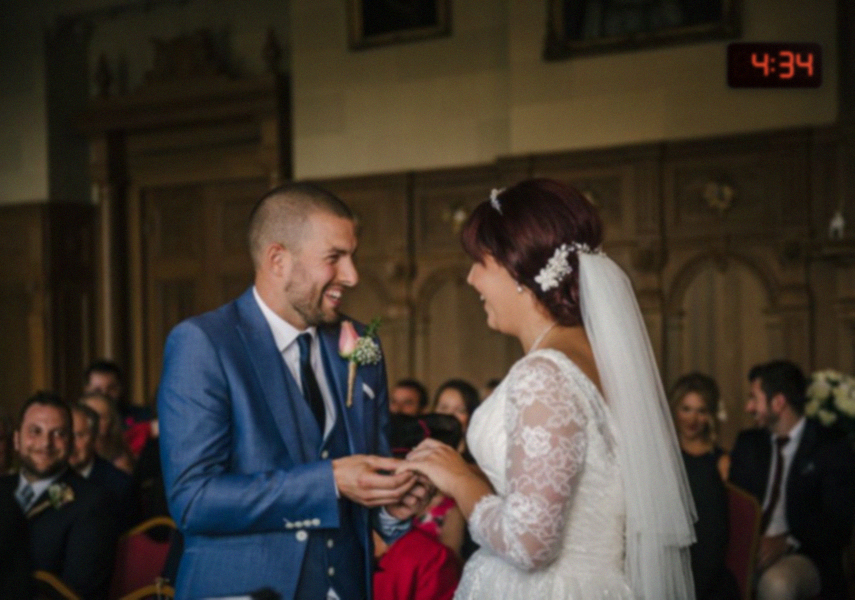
4:34
